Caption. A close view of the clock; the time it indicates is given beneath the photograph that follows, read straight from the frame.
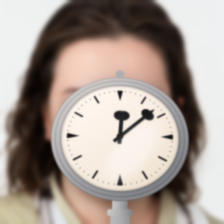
12:08
